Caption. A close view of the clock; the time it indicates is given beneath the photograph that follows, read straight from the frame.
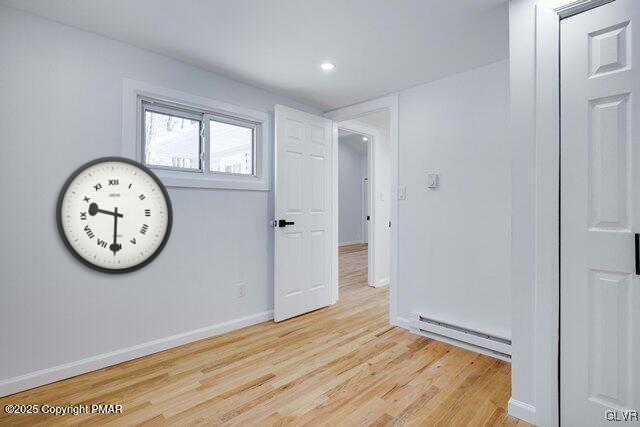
9:31
